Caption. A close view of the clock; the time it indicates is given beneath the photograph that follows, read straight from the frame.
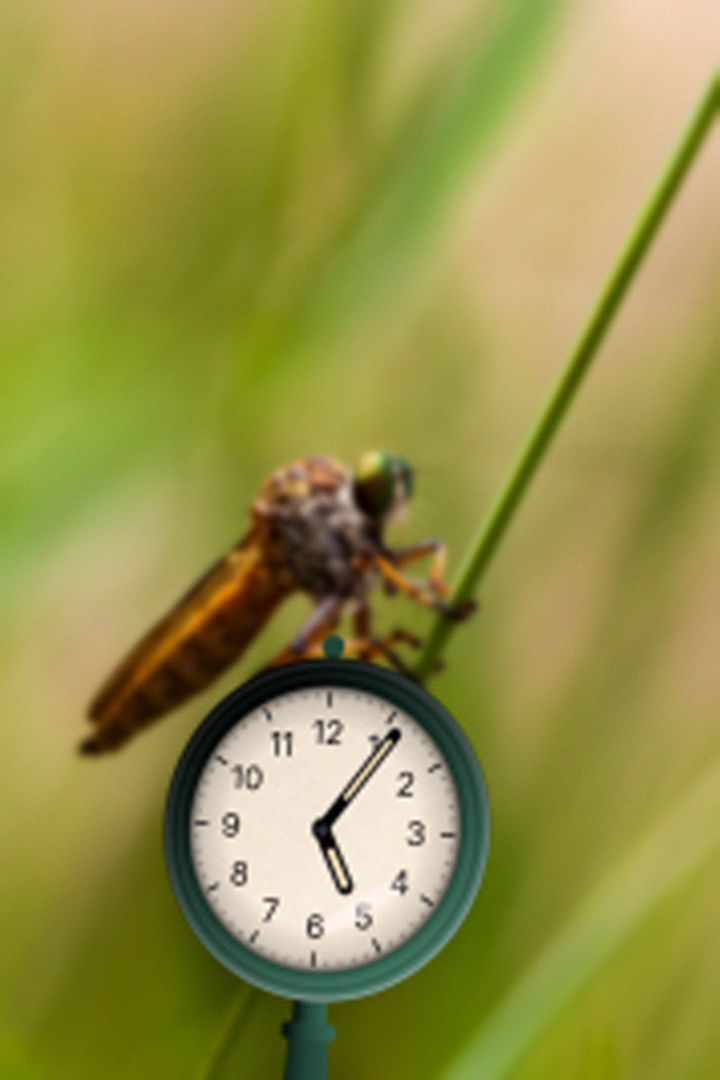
5:06
